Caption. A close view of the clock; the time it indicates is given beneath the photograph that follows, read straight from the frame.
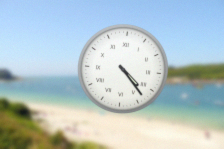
4:23
